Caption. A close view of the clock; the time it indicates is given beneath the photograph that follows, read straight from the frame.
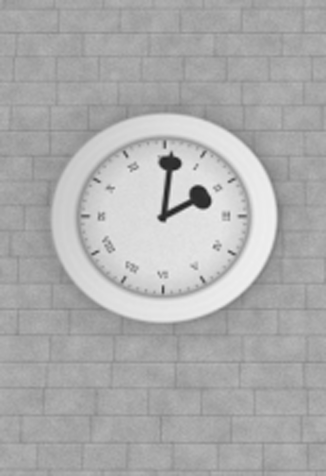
2:01
